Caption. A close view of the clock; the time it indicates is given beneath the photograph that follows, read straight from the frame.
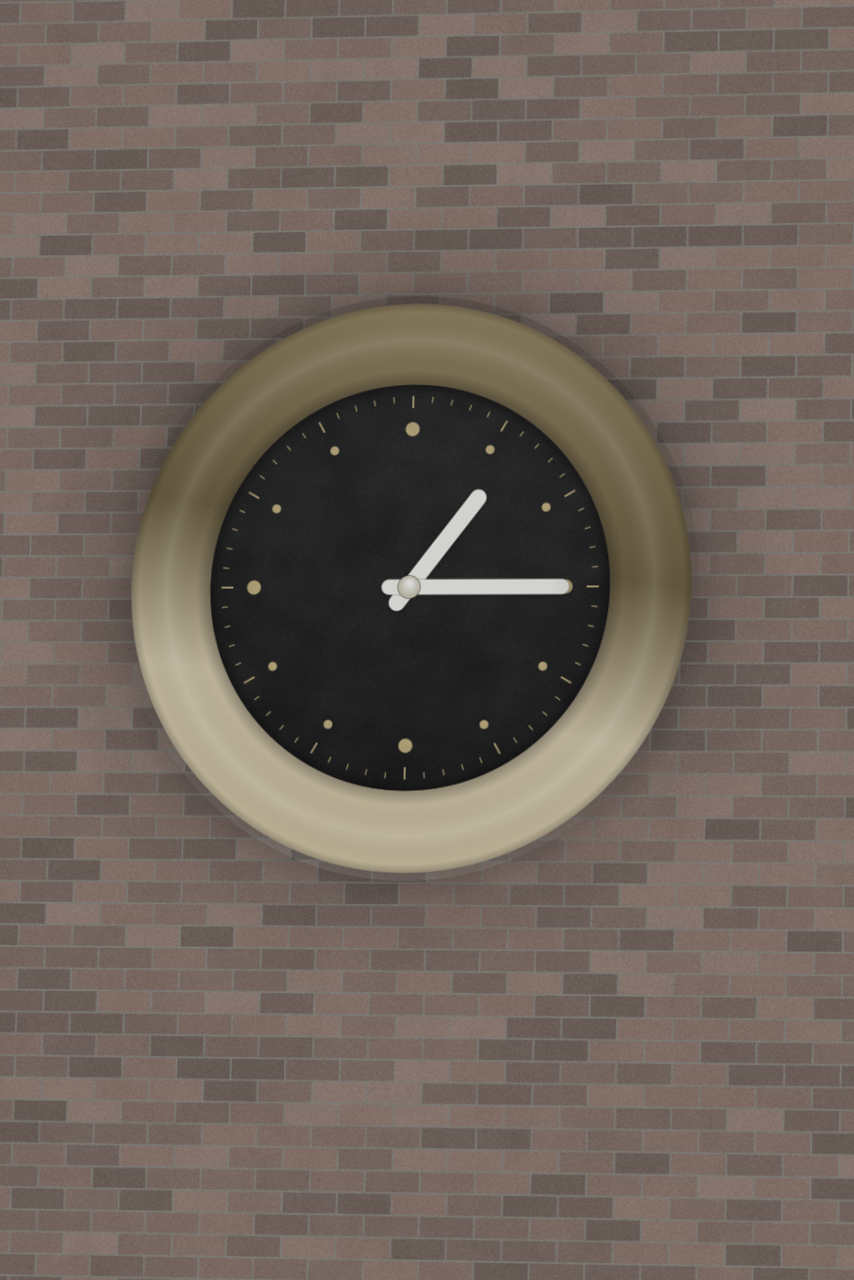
1:15
